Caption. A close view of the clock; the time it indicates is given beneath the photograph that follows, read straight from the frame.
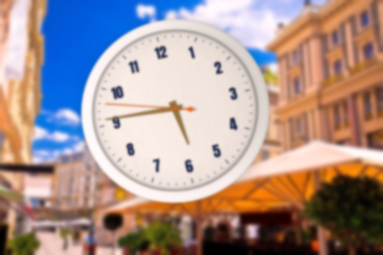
5:45:48
